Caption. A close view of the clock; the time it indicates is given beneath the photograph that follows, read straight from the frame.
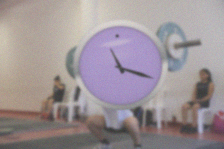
11:19
